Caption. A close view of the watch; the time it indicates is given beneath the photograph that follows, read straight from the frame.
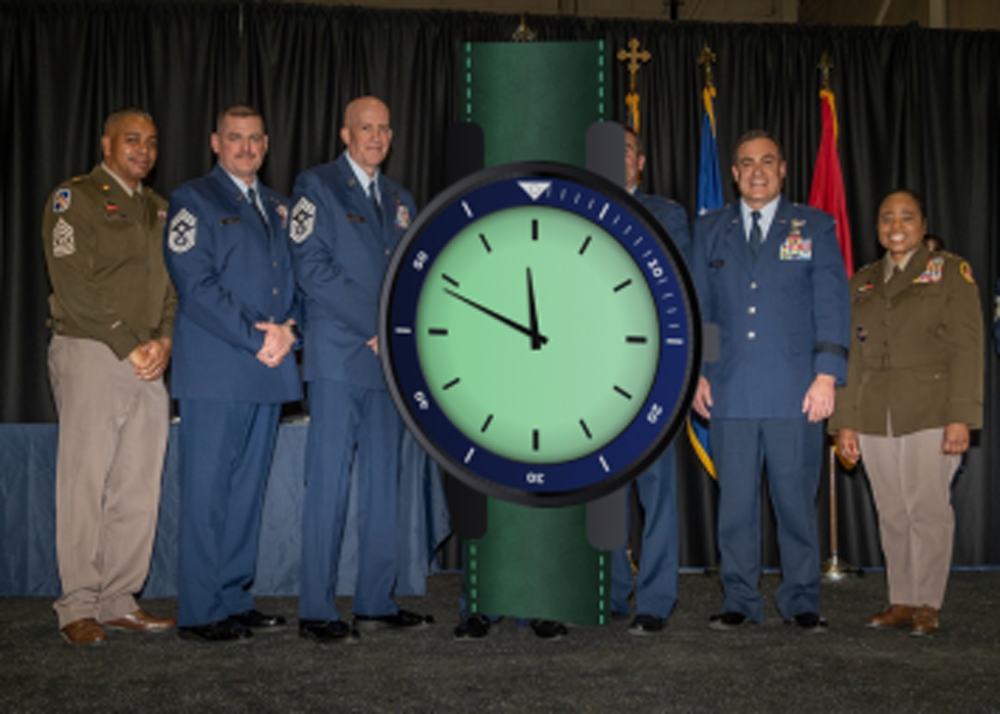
11:49
